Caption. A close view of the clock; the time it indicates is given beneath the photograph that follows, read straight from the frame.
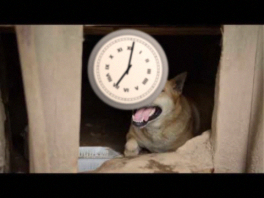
7:01
